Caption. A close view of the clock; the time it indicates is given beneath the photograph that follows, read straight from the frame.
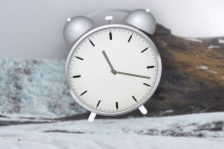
11:18
